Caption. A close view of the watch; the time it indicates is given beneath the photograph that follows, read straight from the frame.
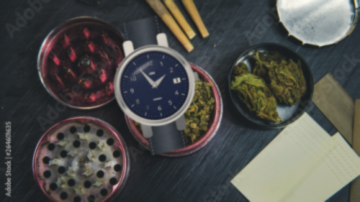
1:55
